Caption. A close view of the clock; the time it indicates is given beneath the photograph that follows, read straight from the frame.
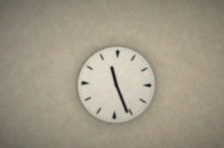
11:26
